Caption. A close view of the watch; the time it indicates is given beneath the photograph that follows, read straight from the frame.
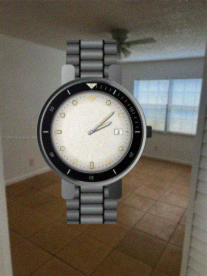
2:08
